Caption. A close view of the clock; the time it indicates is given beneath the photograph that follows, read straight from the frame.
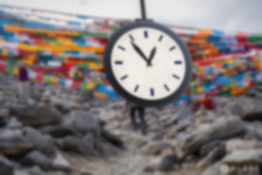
12:54
